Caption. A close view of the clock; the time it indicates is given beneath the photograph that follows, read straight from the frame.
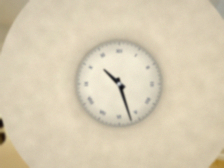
10:27
